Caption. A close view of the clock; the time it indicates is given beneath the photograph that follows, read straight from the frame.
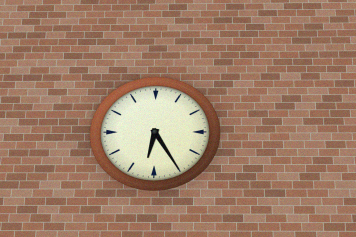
6:25
